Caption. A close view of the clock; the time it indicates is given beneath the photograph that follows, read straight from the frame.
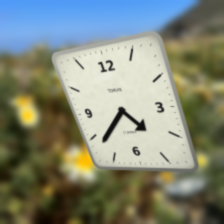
4:38
